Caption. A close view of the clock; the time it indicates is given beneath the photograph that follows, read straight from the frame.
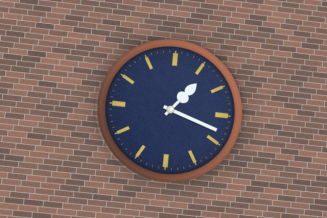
1:18
